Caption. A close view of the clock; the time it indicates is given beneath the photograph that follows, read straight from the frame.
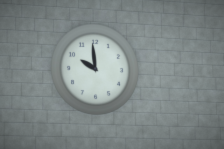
9:59
